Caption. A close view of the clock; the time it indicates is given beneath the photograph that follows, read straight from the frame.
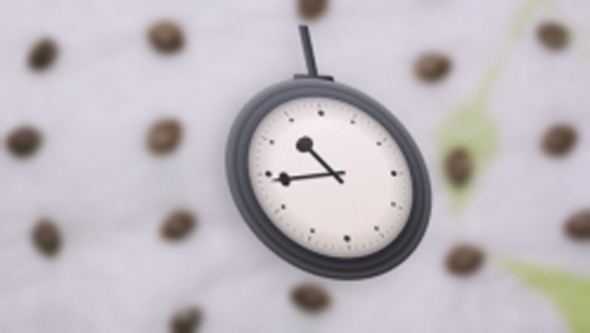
10:44
